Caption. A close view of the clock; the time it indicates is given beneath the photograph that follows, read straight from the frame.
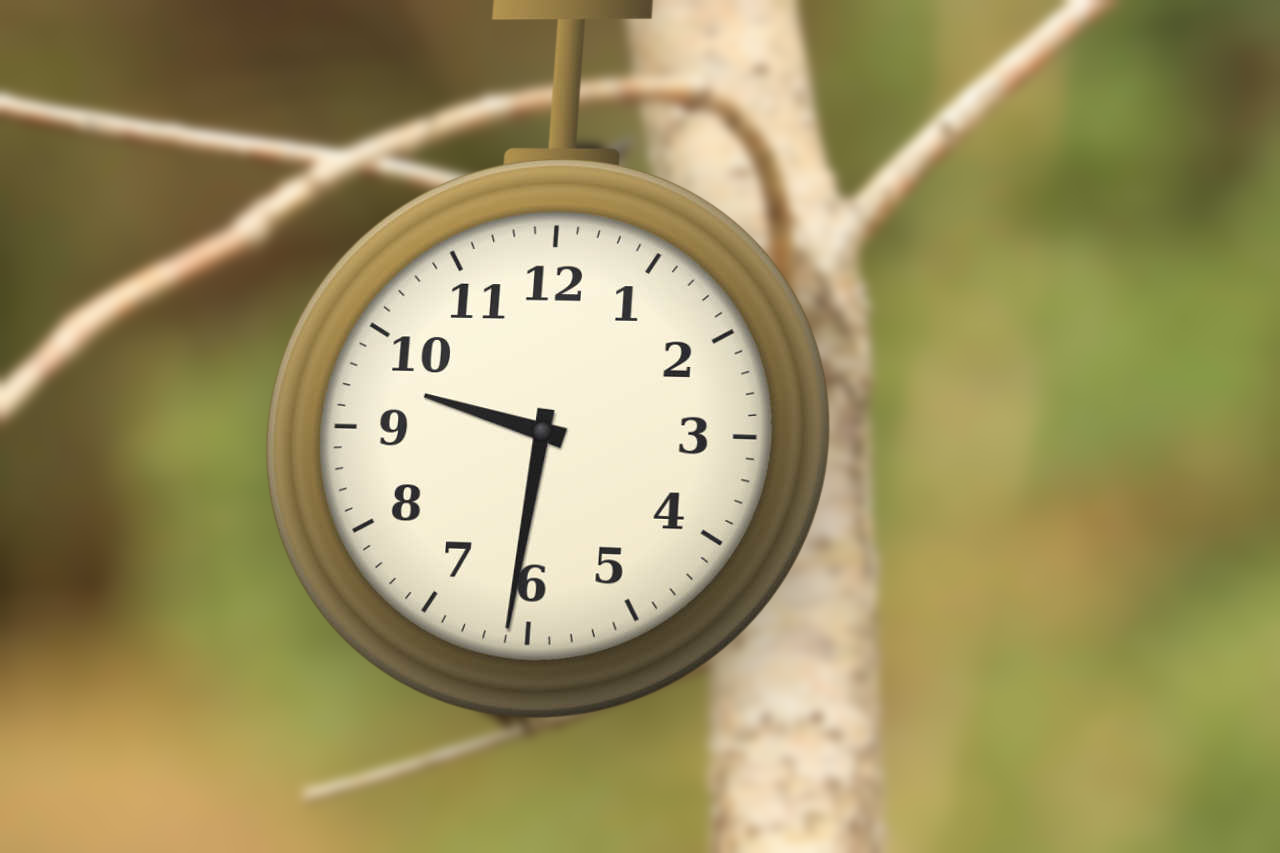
9:31
